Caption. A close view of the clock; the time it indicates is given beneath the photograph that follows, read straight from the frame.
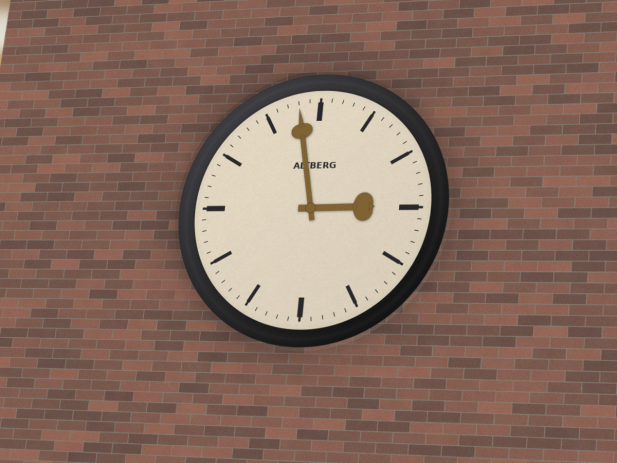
2:58
